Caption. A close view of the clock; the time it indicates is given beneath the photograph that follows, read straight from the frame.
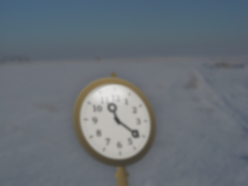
11:21
